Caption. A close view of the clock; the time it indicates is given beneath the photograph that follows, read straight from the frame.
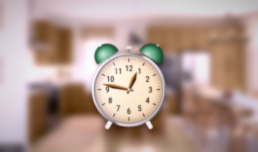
12:47
